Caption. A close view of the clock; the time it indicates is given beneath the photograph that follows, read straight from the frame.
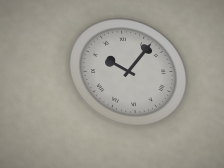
10:07
